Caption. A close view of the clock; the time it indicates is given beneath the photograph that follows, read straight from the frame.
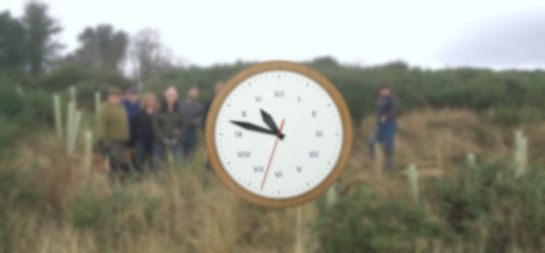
10:47:33
